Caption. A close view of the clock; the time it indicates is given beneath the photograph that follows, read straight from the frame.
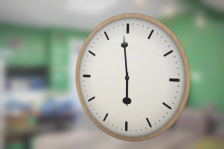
5:59
